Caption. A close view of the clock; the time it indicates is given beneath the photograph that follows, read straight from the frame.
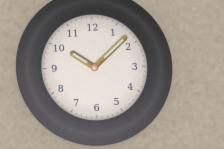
10:08
